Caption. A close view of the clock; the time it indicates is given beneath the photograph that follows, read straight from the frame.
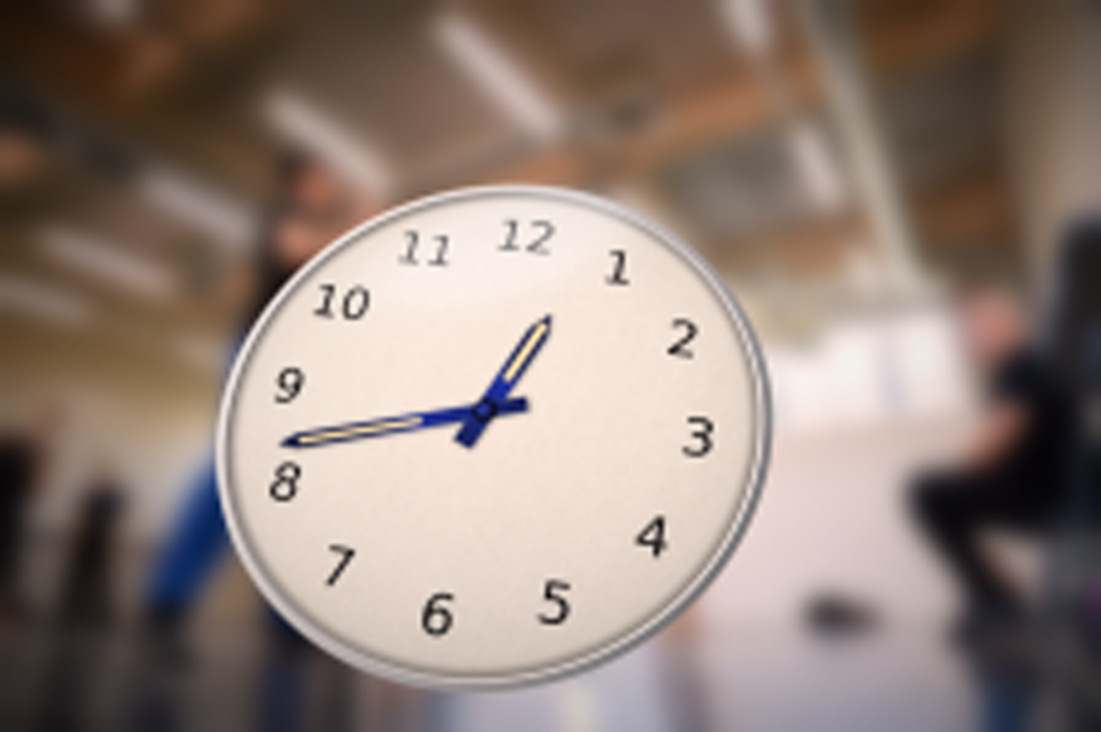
12:42
